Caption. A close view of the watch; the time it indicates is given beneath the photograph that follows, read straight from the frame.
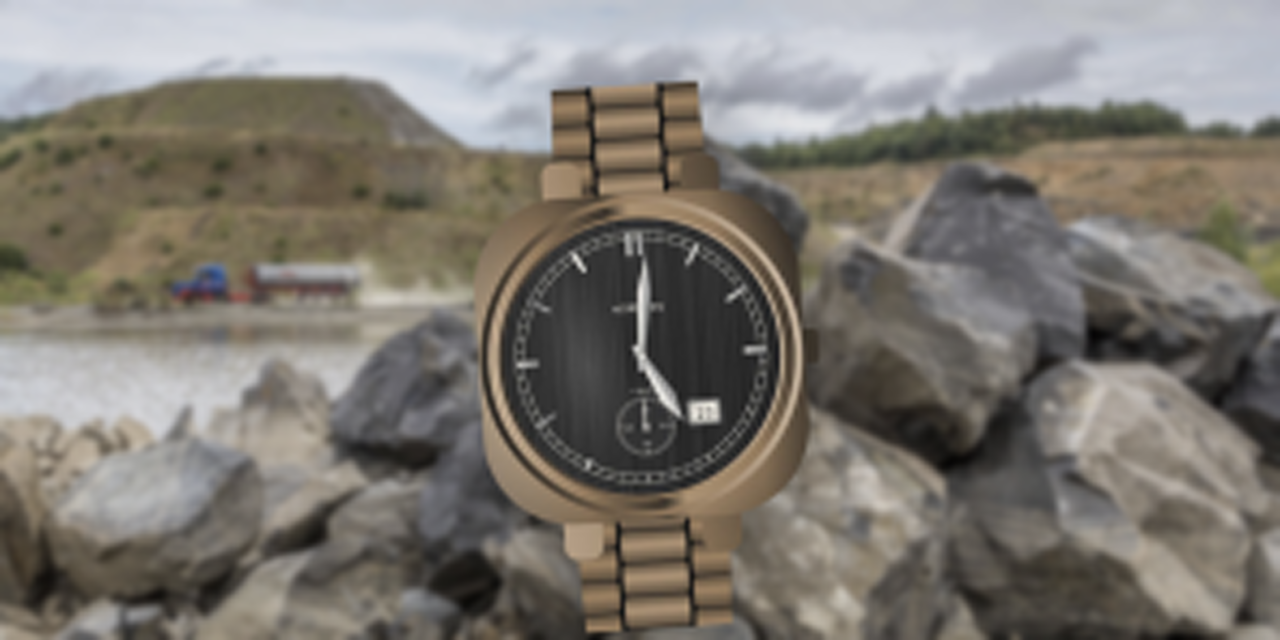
5:01
